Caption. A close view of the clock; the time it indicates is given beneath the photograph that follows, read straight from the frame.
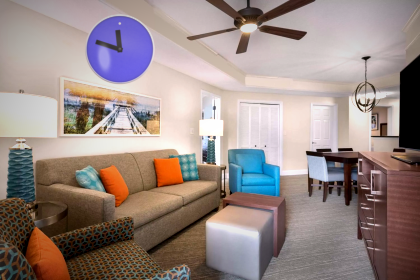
11:48
